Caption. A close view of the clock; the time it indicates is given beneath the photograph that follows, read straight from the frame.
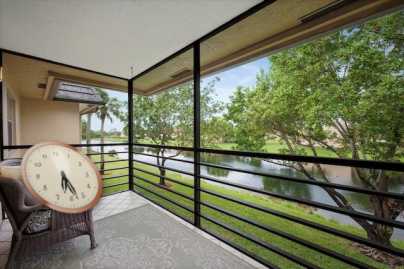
6:28
